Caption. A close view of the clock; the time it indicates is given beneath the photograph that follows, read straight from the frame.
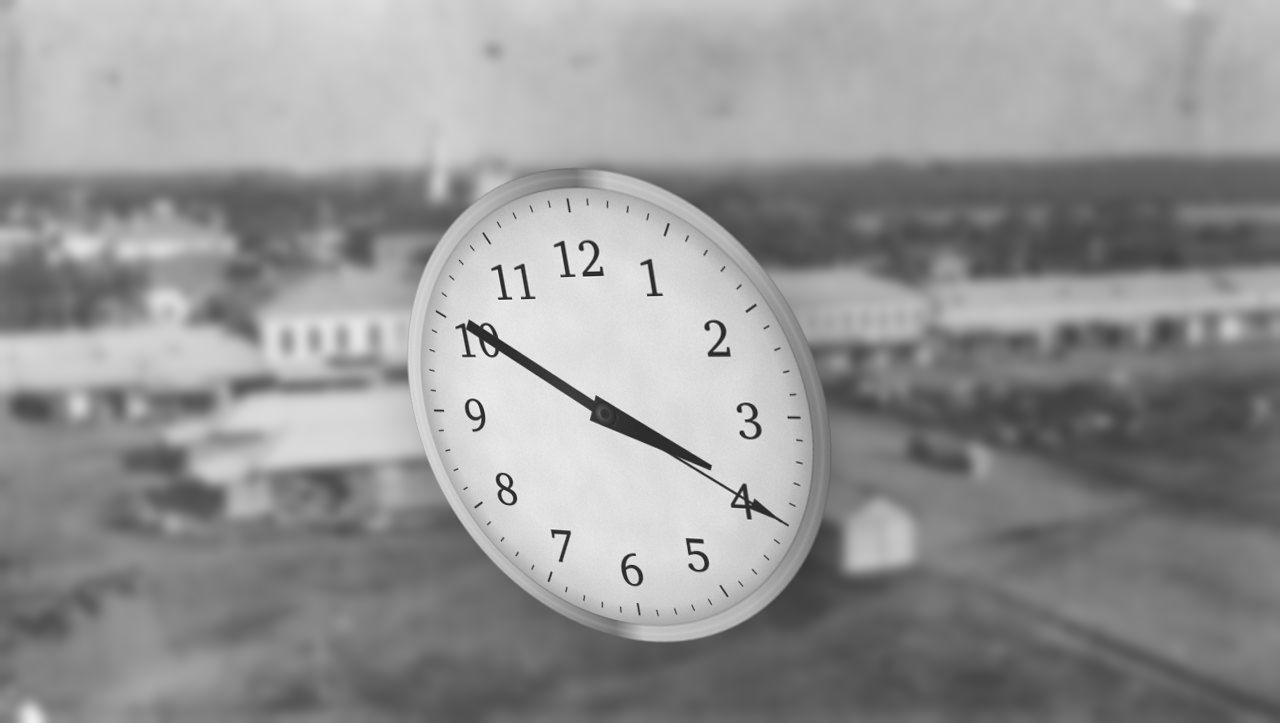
3:50:20
